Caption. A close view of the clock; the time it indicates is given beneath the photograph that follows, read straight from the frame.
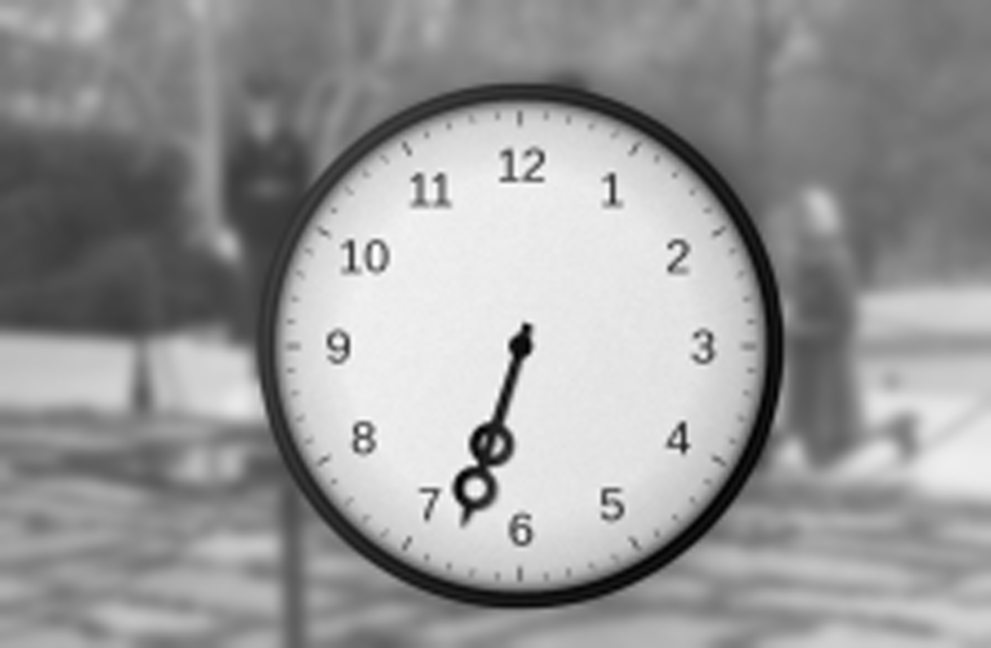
6:33
